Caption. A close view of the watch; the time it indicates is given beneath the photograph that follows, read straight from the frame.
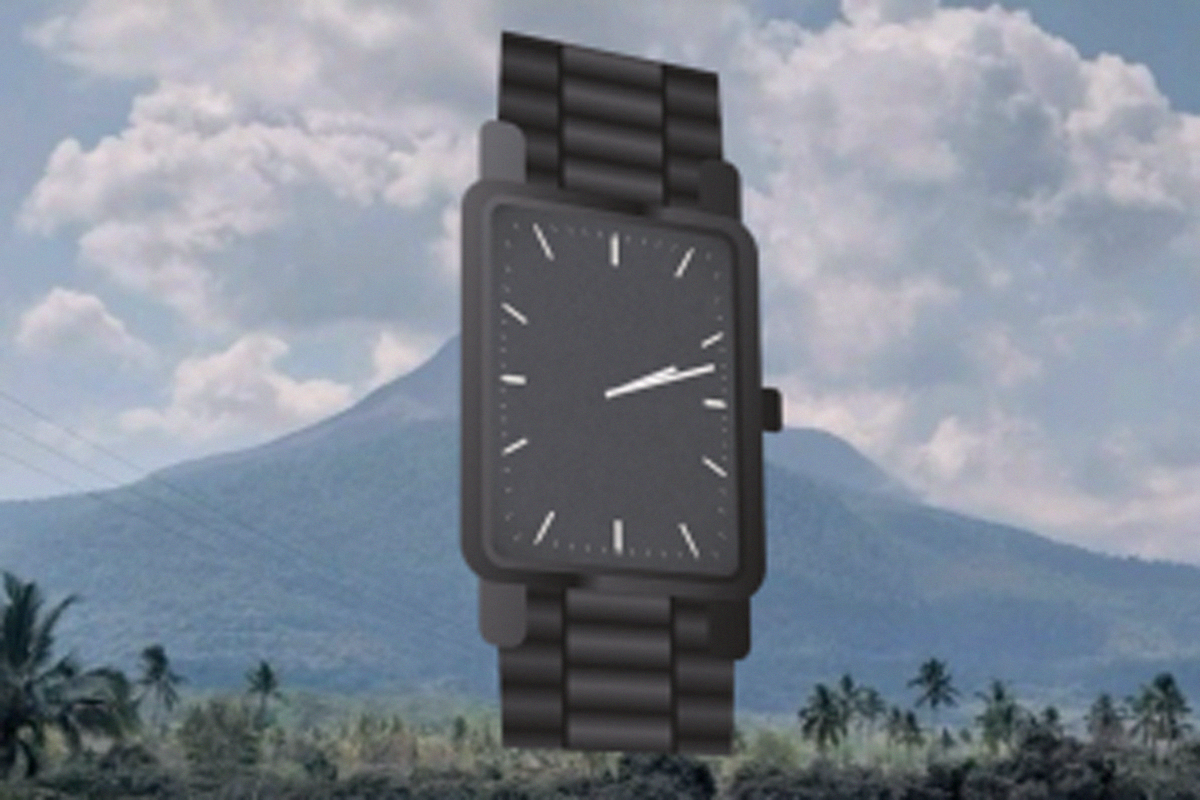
2:12
